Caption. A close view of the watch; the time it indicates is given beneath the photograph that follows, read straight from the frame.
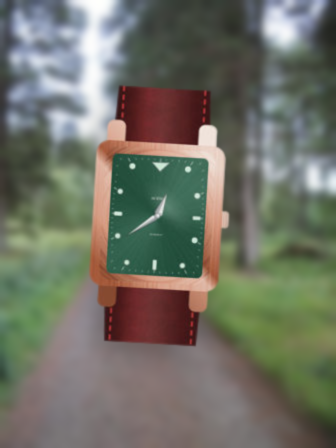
12:39
